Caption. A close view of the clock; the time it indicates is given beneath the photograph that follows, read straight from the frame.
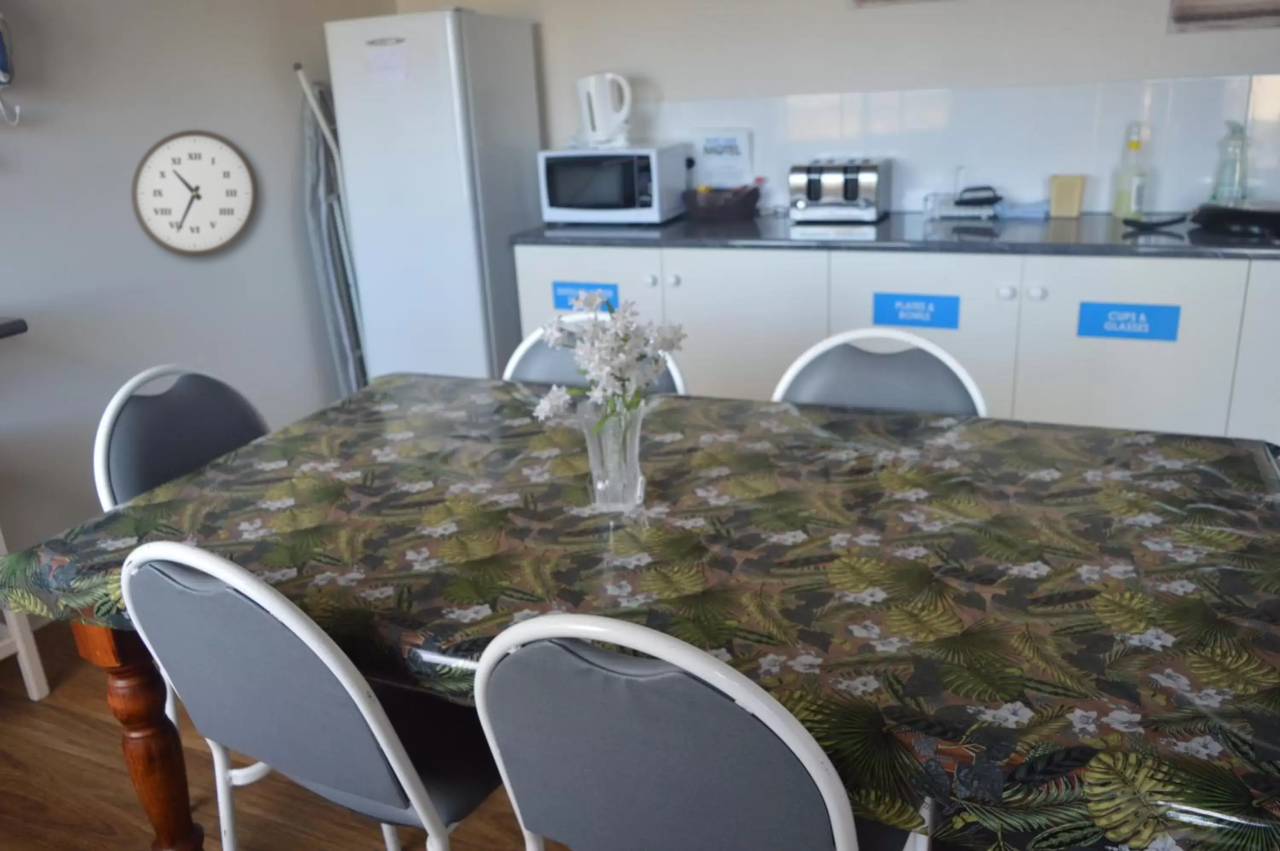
10:34
